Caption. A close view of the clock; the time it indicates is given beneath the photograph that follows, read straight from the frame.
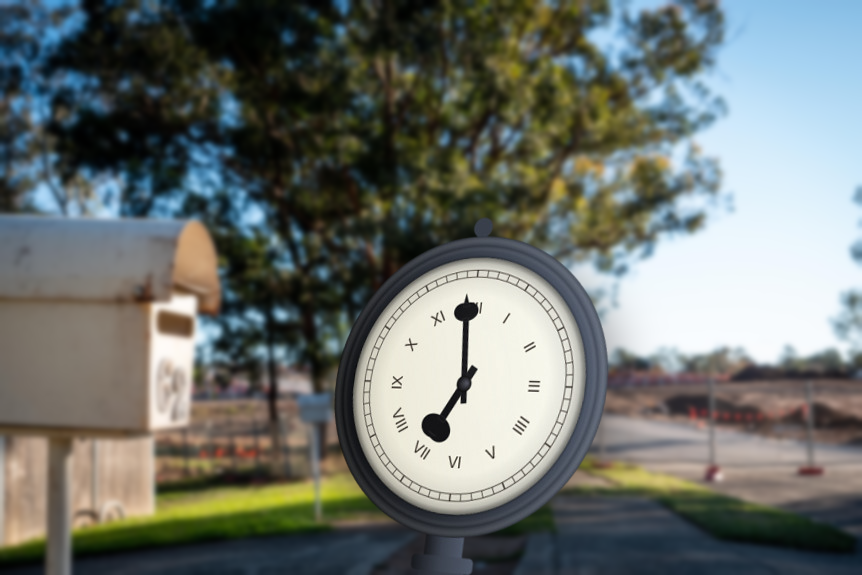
6:59
